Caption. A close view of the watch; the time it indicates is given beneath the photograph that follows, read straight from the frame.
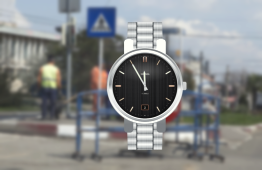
11:55
